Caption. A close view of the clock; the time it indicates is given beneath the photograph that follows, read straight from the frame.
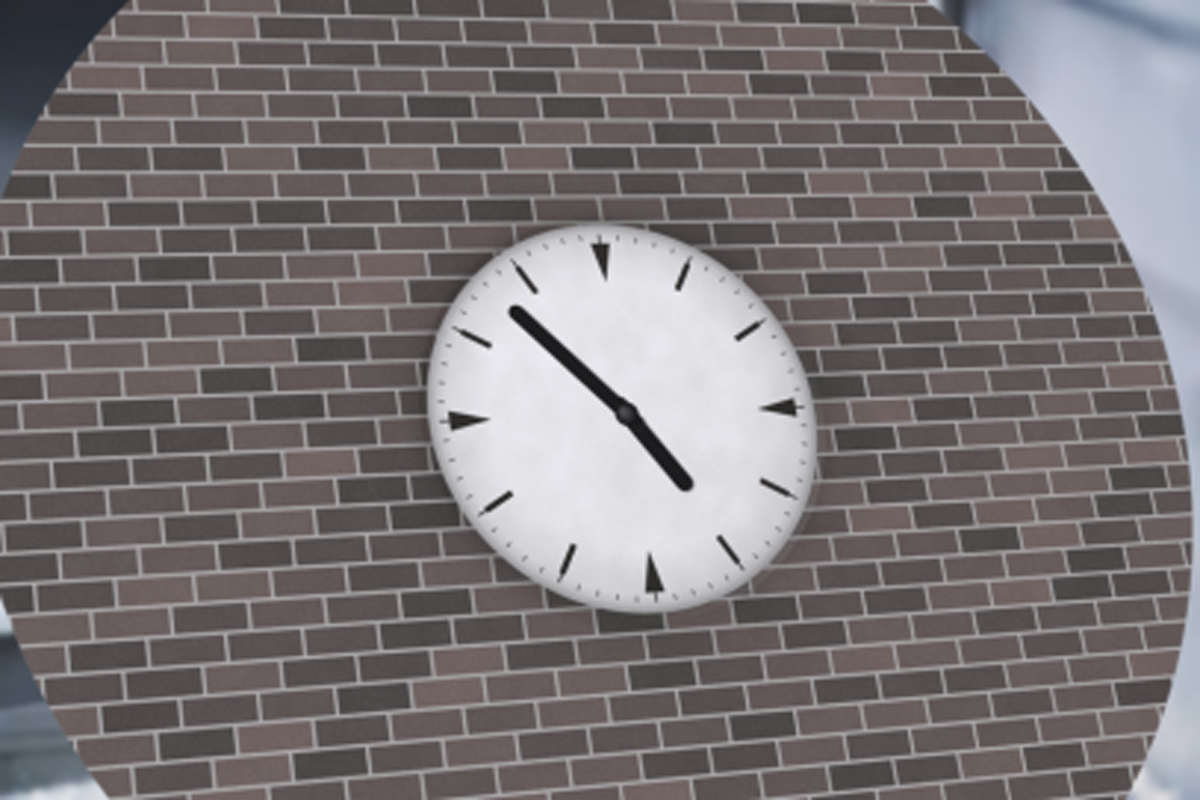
4:53
